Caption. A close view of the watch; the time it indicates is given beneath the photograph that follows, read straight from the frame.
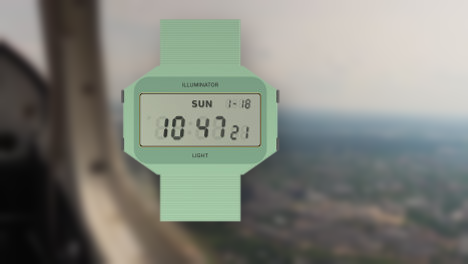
10:47:21
